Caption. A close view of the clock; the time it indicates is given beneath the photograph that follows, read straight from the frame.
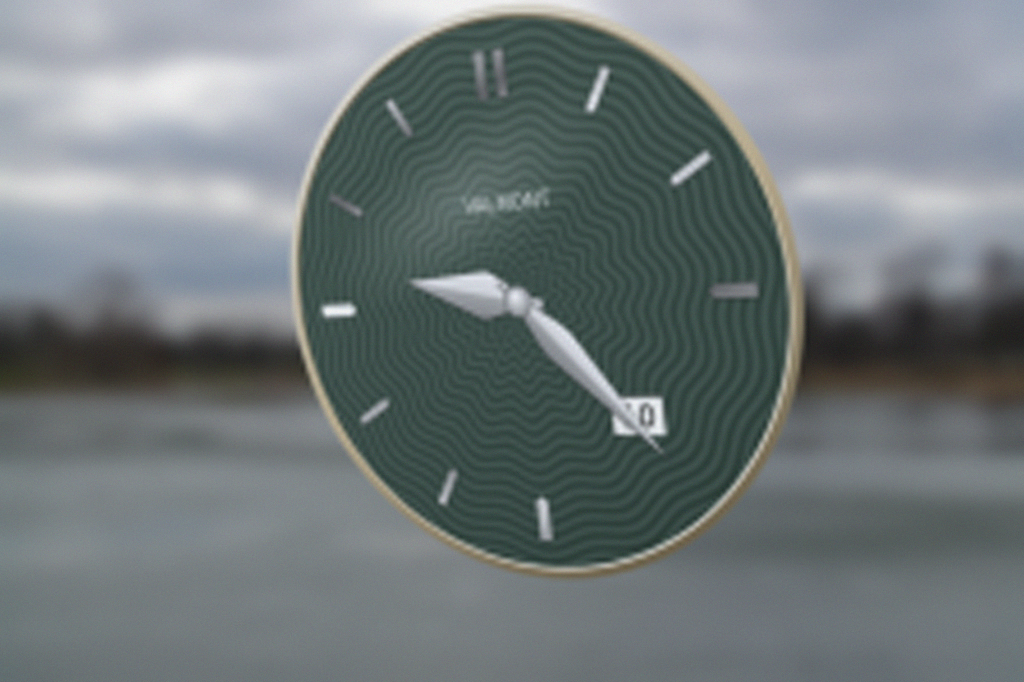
9:23
